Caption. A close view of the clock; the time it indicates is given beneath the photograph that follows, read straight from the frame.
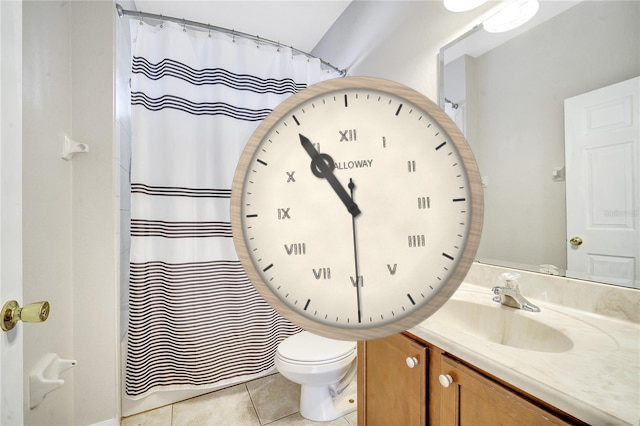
10:54:30
